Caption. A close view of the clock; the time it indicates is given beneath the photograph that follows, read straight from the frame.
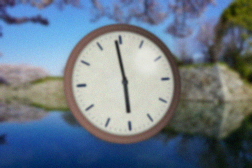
5:59
